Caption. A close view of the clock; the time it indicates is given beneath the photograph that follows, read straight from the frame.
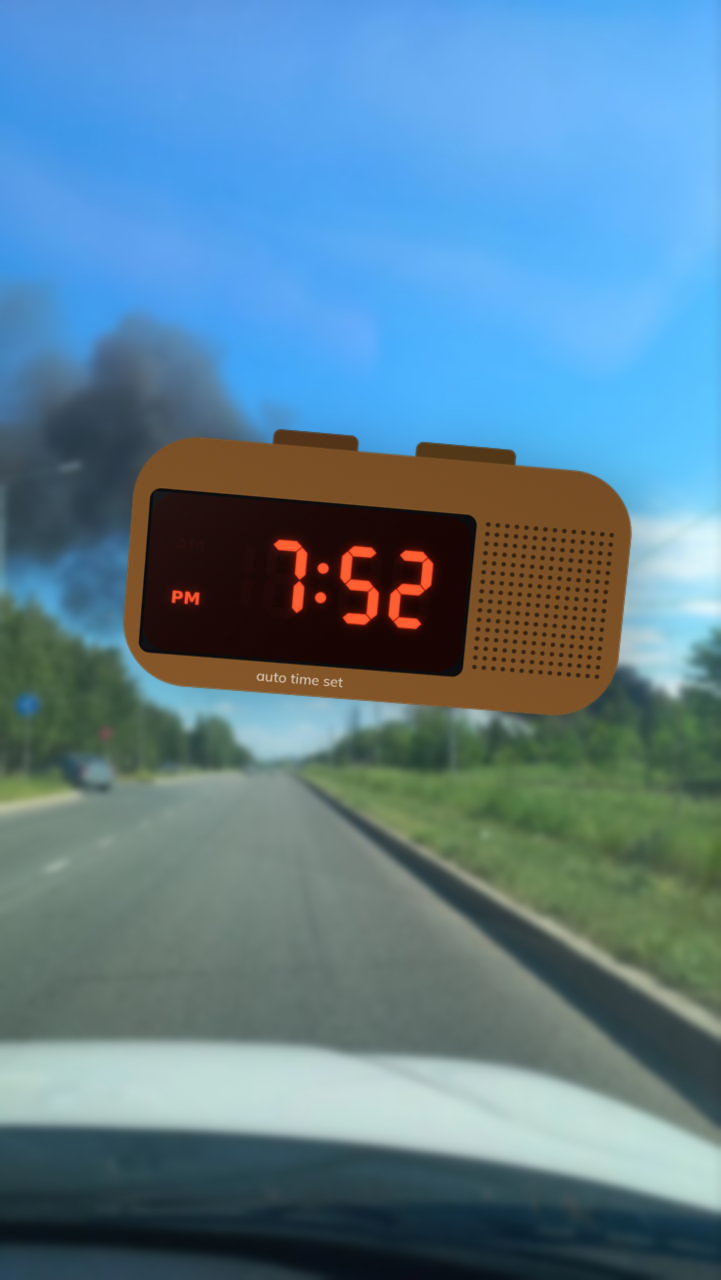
7:52
